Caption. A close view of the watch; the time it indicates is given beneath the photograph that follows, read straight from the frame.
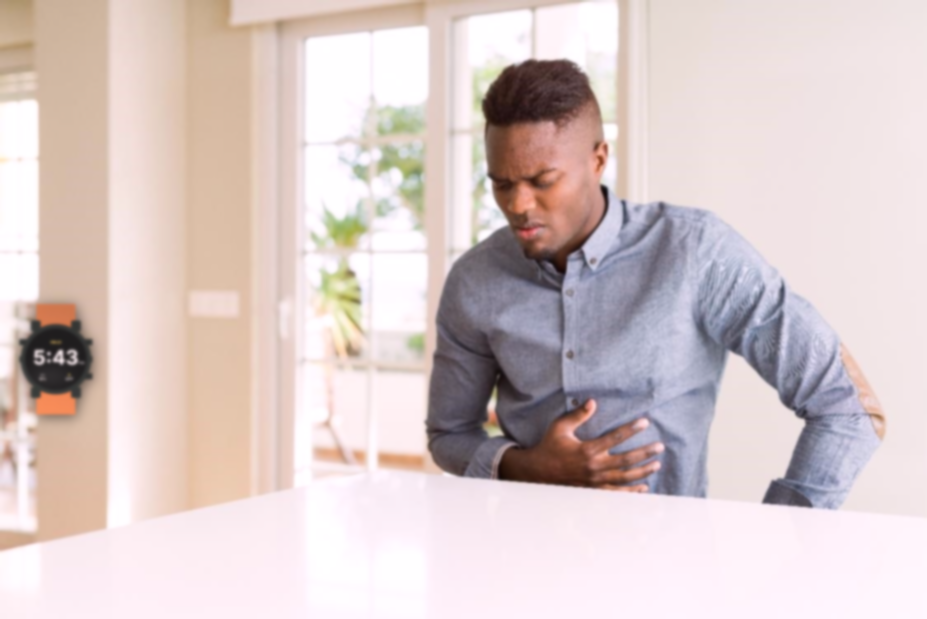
5:43
